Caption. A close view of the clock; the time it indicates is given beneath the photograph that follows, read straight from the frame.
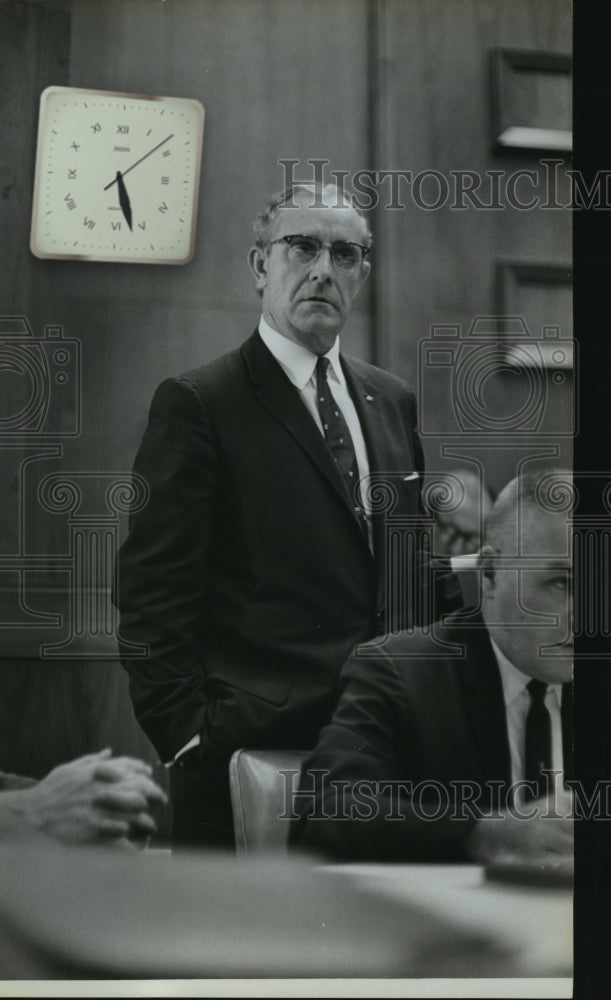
5:27:08
